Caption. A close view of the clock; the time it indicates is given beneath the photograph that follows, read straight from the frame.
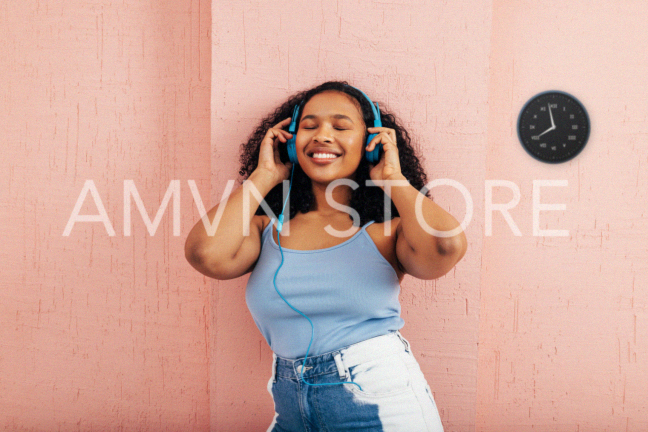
7:58
